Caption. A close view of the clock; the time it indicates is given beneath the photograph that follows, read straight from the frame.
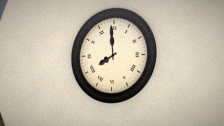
7:59
